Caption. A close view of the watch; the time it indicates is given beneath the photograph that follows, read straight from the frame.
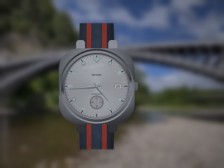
4:44
